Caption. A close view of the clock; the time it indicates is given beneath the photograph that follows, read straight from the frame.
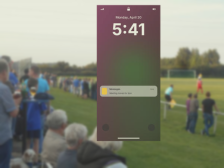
5:41
